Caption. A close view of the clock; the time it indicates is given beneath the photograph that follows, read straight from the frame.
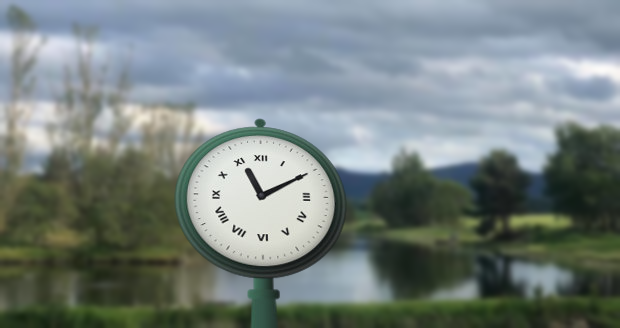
11:10
